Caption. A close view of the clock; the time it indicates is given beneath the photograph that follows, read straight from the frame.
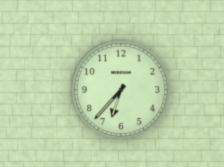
6:37
